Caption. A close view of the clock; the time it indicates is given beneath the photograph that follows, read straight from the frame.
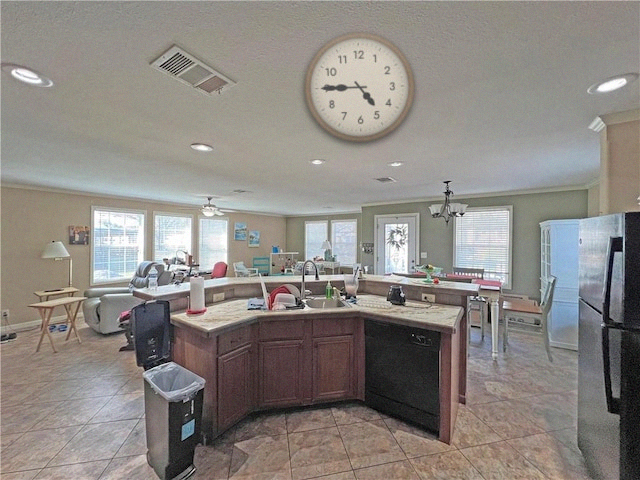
4:45
